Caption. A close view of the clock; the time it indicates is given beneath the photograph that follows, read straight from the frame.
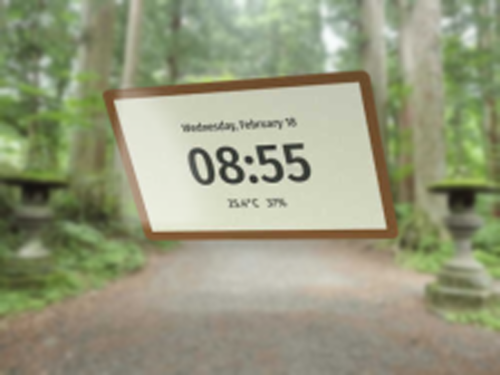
8:55
